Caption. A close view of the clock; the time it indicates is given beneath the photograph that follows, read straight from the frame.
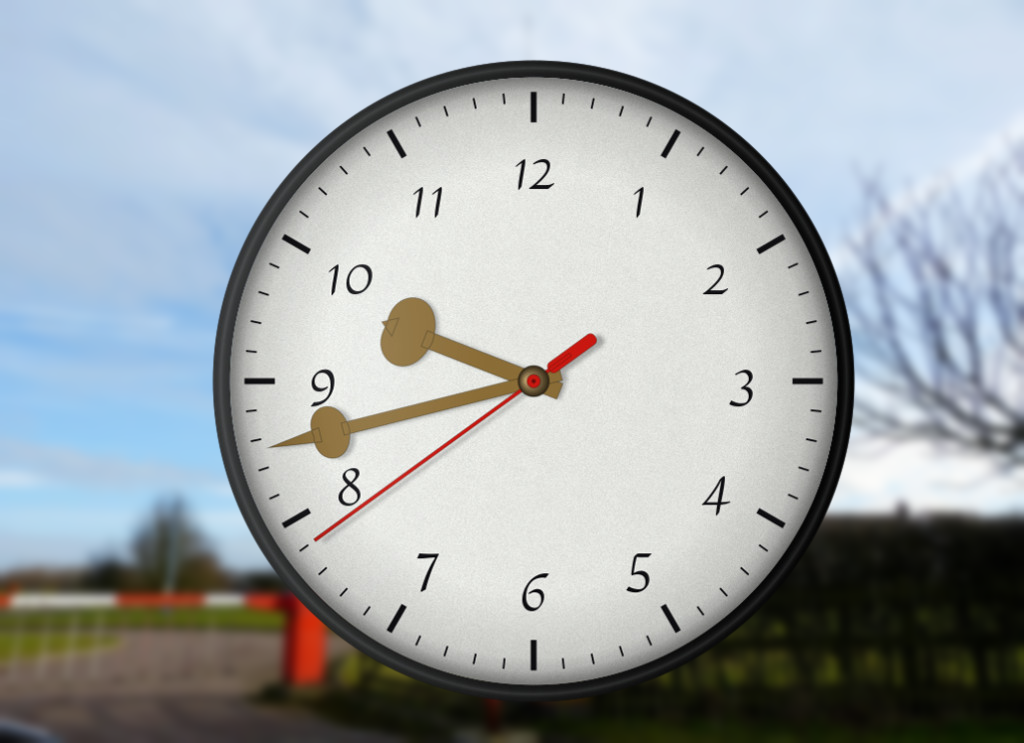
9:42:39
